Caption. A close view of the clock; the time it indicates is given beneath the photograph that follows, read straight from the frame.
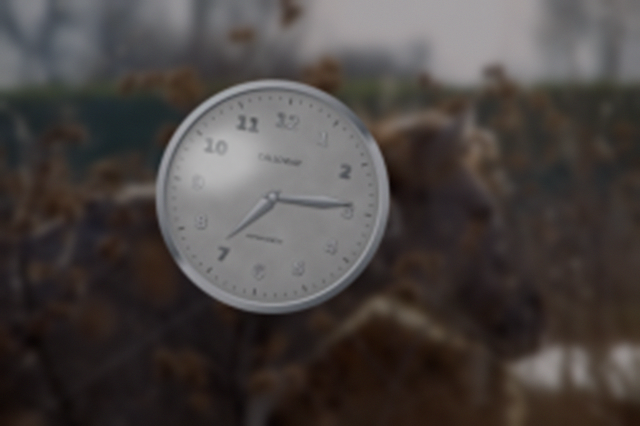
7:14
